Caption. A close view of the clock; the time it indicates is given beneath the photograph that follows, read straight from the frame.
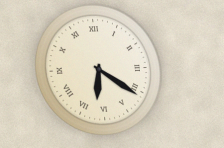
6:21
